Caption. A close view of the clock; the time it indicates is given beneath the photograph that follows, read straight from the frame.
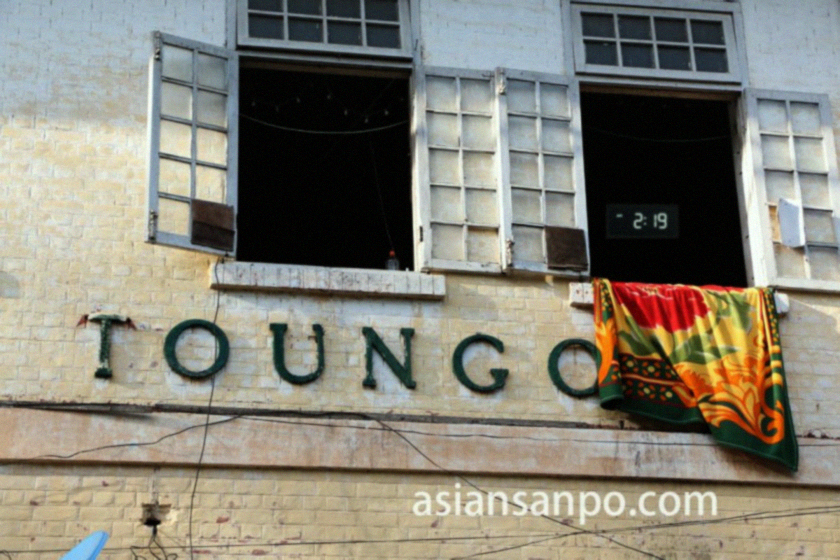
2:19
